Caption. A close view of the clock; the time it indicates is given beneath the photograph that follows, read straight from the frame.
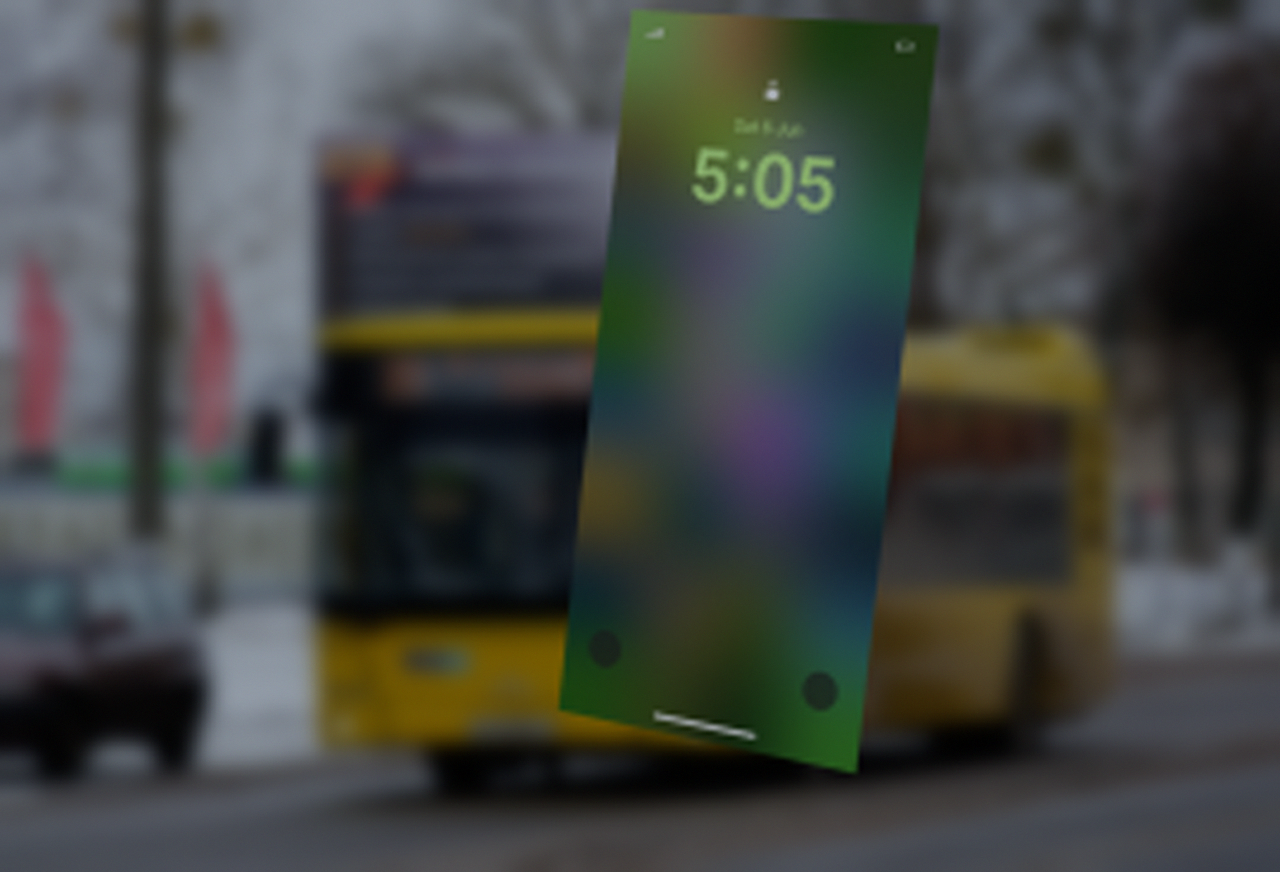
5:05
